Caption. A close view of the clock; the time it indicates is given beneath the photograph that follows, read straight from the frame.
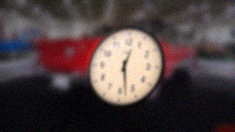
12:28
